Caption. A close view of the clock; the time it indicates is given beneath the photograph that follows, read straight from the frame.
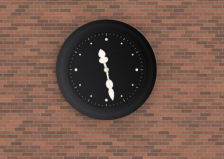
11:28
